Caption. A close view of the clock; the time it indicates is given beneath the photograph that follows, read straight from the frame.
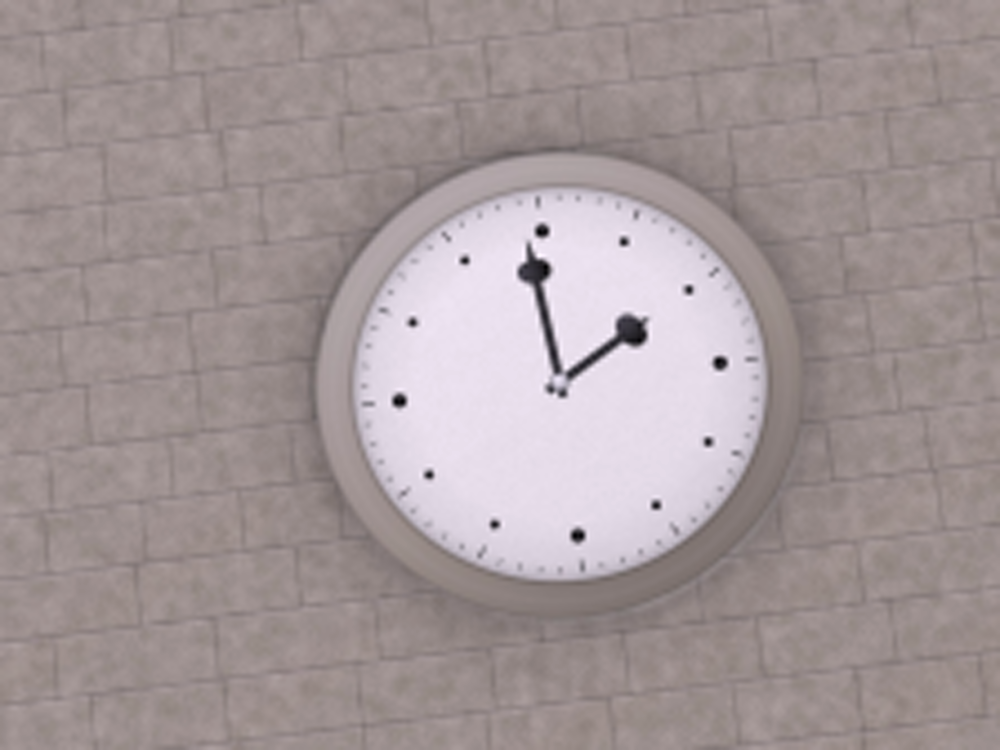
1:59
